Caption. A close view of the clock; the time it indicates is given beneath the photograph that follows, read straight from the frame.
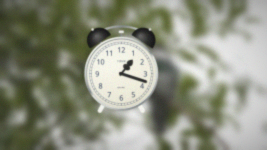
1:18
